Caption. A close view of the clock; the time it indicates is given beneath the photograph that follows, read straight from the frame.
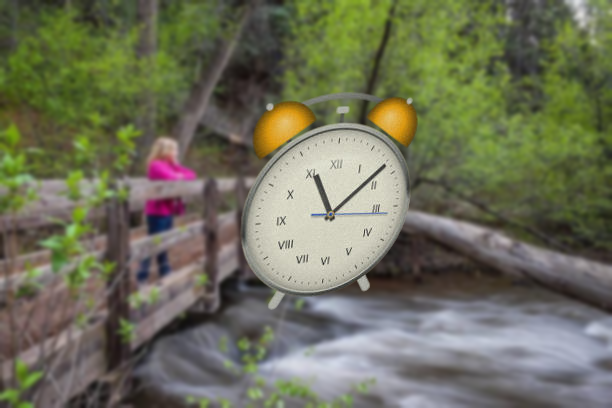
11:08:16
